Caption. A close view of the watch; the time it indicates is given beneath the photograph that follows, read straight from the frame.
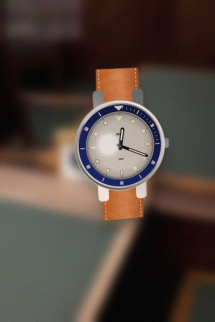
12:19
